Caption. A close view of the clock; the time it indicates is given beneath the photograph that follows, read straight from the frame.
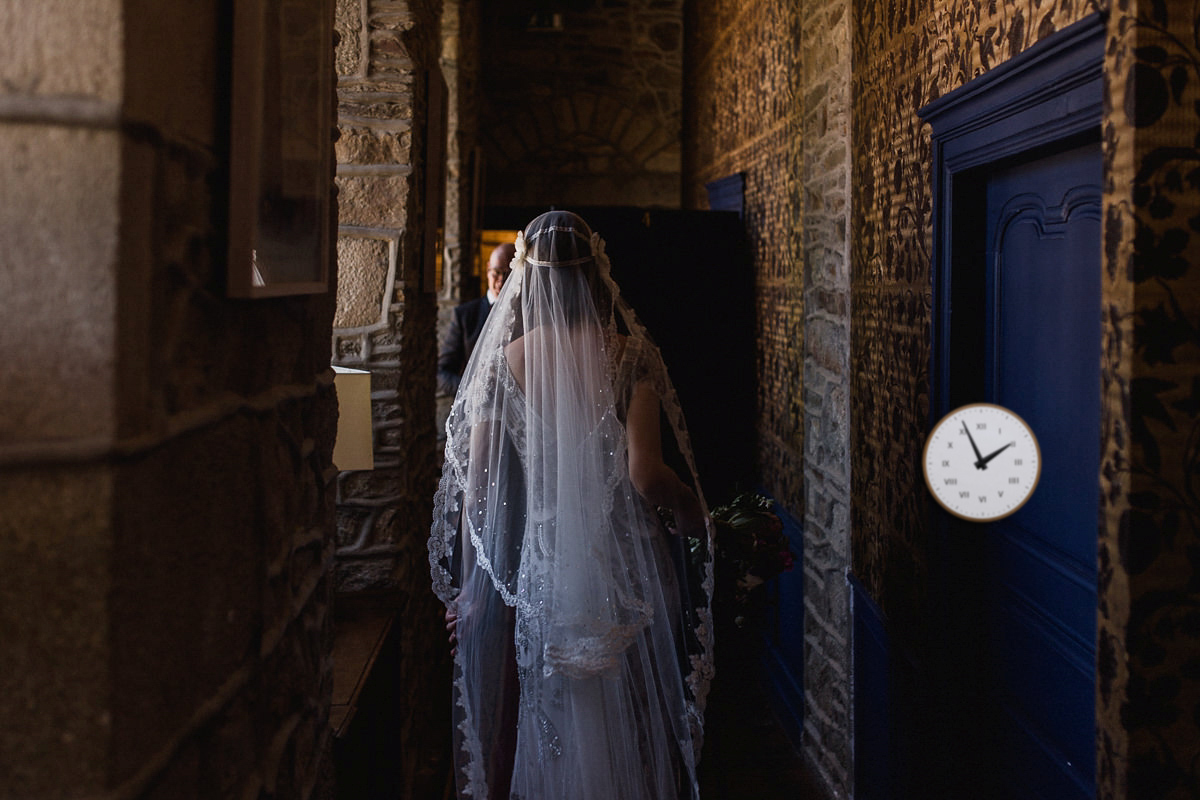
1:56
